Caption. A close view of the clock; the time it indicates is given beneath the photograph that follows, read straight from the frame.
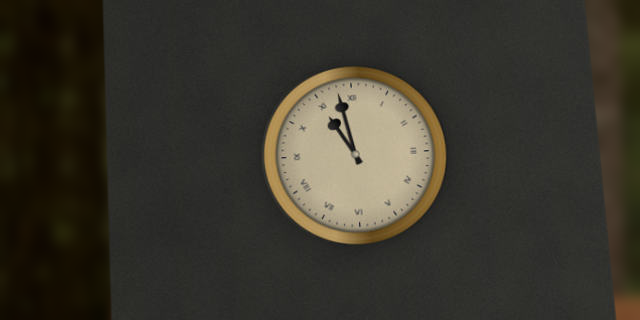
10:58
